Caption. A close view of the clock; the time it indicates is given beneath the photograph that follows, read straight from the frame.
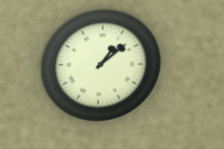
1:08
